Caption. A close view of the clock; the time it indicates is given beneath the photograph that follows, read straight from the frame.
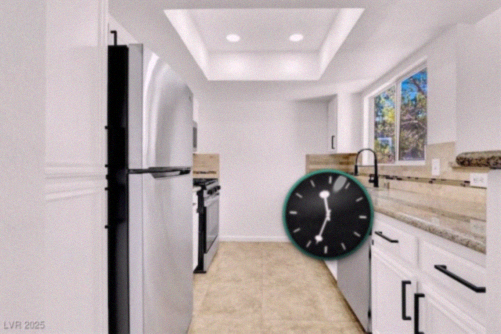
11:33
